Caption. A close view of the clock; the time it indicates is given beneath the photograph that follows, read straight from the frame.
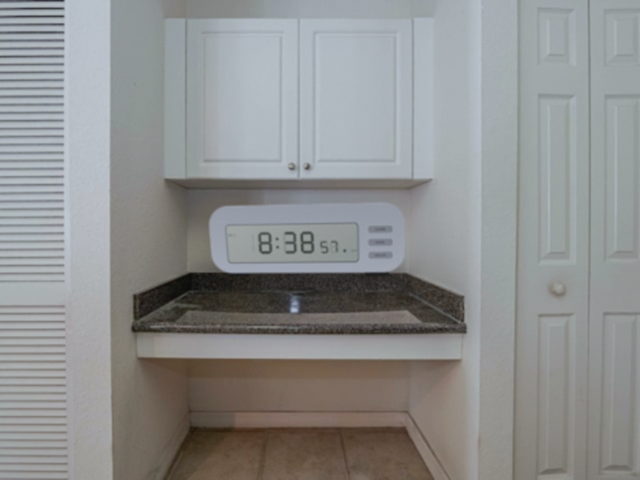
8:38:57
